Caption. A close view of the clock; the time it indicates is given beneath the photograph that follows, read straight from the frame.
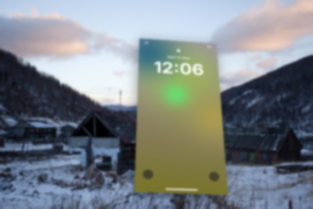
12:06
